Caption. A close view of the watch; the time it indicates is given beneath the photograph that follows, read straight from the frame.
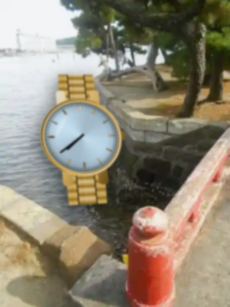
7:39
